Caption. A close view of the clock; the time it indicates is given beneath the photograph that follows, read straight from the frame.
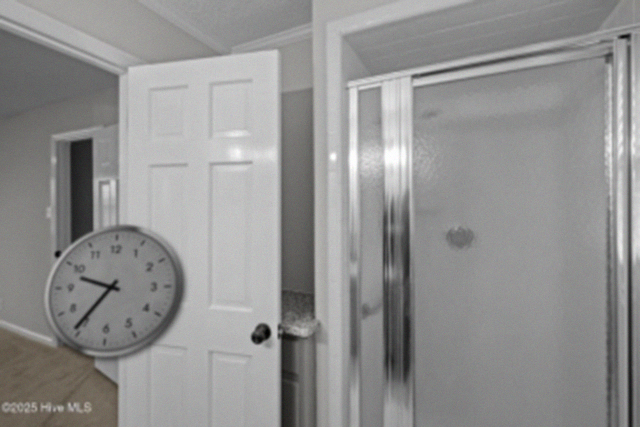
9:36
